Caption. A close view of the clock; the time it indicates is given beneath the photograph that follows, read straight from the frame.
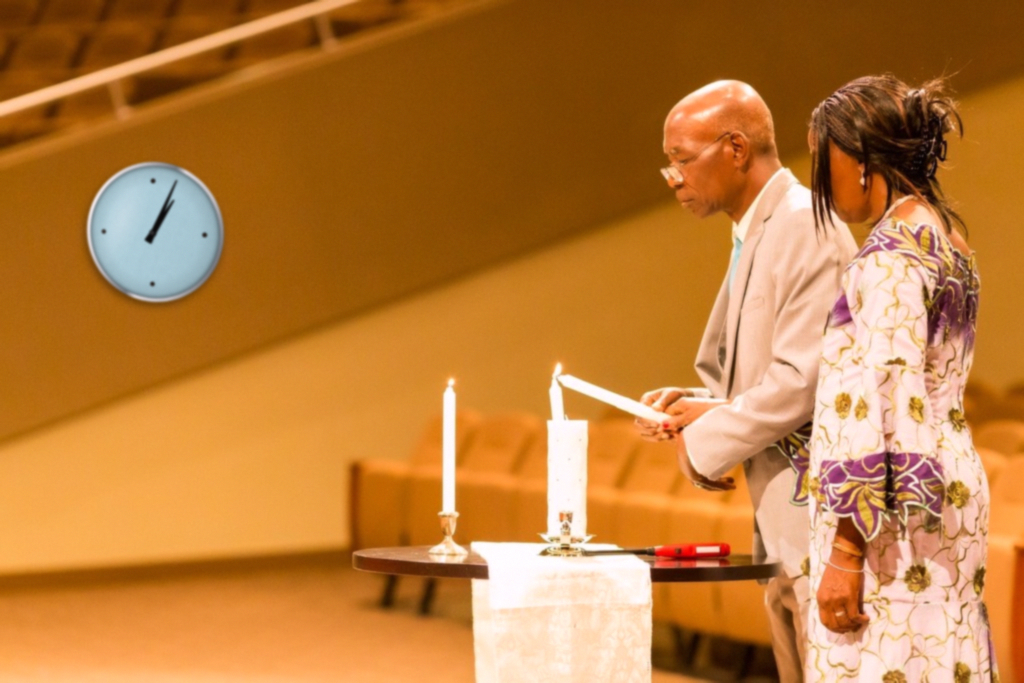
1:04
